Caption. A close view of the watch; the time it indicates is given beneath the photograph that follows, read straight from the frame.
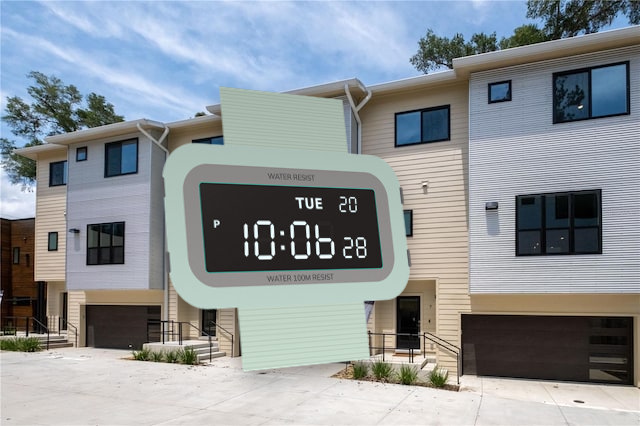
10:06:28
